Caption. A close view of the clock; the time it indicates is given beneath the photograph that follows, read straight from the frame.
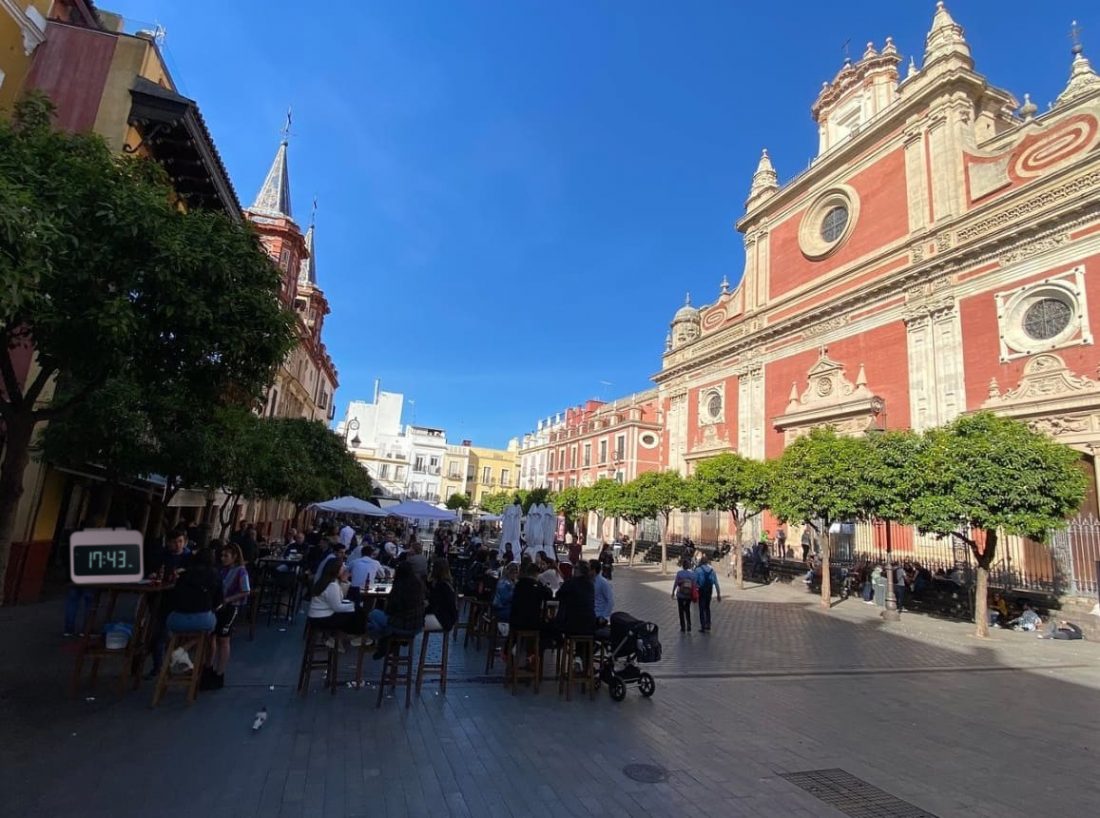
17:43
